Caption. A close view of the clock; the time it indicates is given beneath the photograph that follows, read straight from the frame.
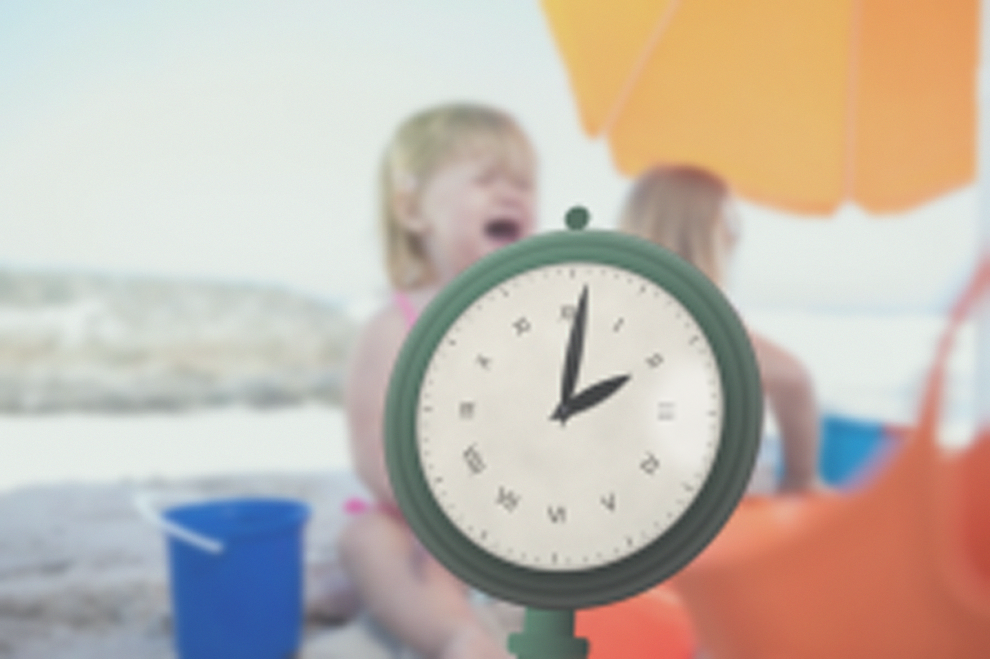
2:01
